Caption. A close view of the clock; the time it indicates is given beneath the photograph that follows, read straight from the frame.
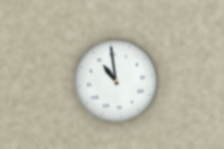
11:00
